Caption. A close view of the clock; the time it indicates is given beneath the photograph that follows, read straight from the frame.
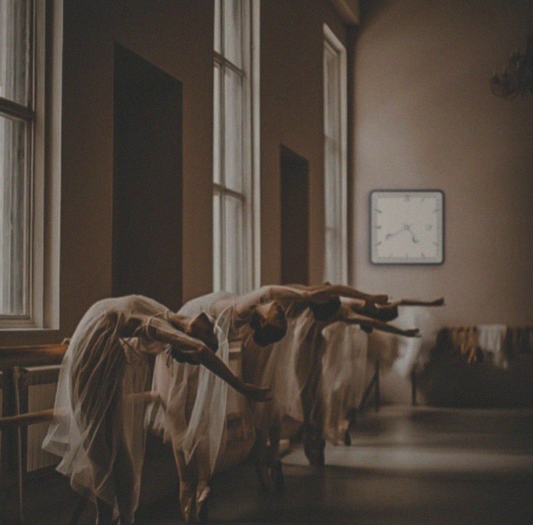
4:40
